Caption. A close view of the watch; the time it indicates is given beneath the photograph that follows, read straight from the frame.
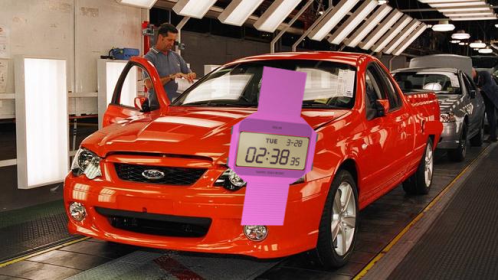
2:38:35
